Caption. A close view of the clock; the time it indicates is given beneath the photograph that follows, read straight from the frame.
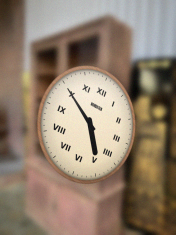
4:50
